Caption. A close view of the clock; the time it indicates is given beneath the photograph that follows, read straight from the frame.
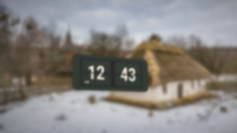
12:43
